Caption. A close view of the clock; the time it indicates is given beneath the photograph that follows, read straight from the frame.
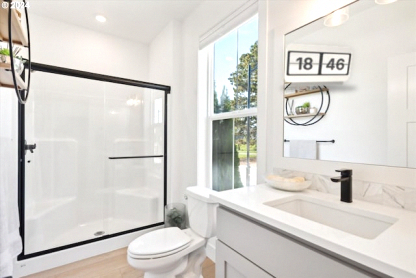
18:46
